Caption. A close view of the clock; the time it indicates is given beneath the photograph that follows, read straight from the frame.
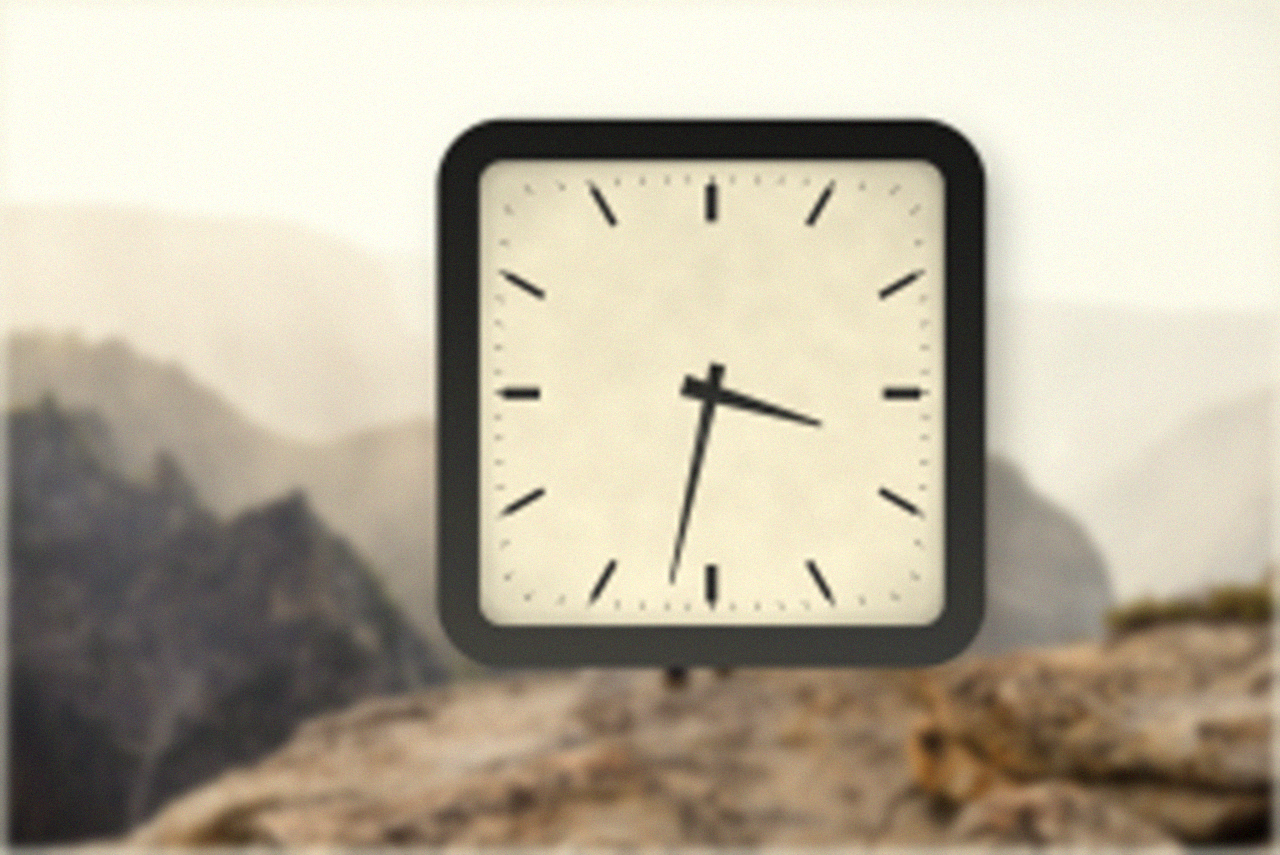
3:32
